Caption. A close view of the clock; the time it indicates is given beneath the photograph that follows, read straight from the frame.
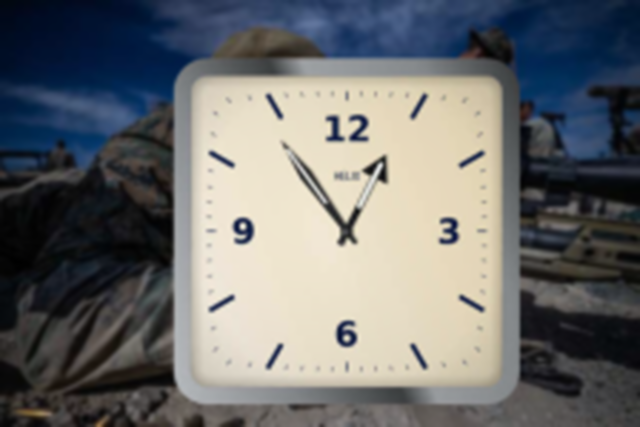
12:54
